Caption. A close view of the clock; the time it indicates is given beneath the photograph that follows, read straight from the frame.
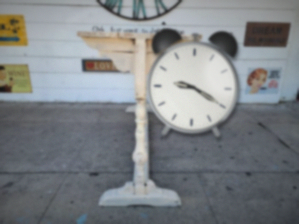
9:20
